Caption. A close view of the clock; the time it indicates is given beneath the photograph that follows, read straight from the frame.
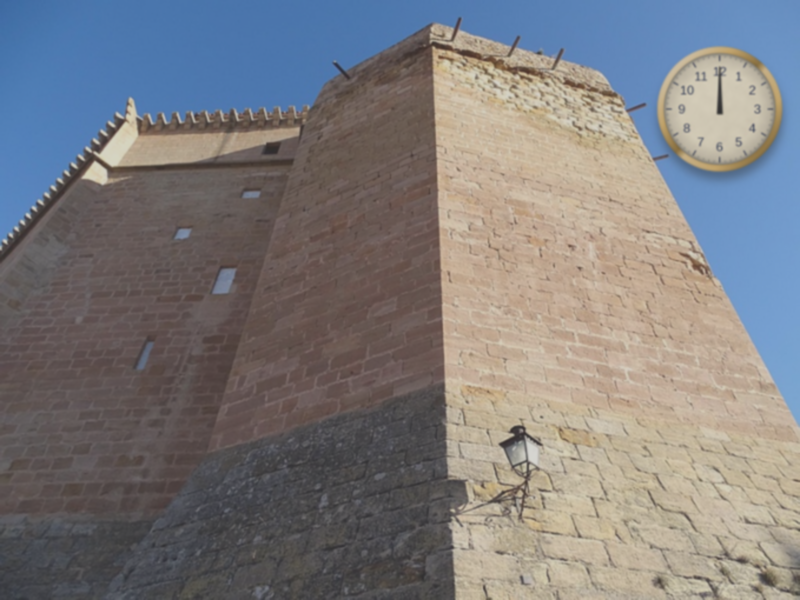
12:00
